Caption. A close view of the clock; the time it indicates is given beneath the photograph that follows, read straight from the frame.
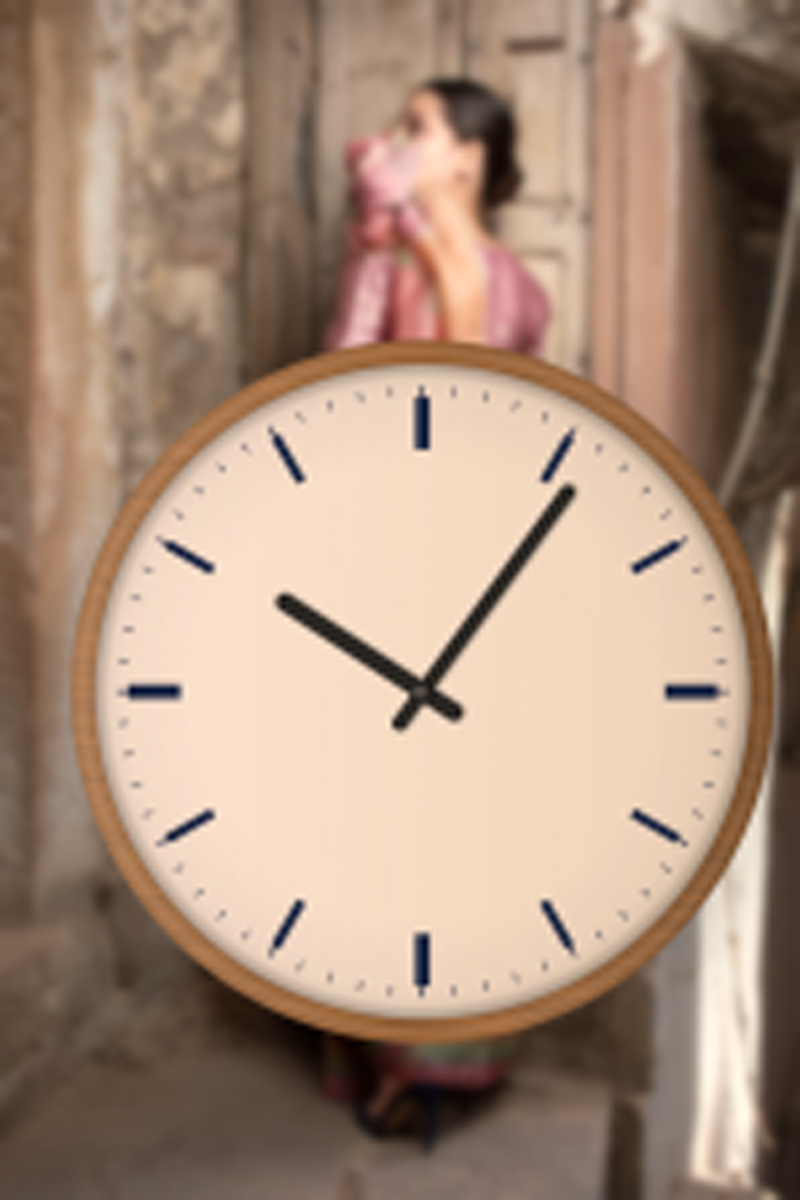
10:06
